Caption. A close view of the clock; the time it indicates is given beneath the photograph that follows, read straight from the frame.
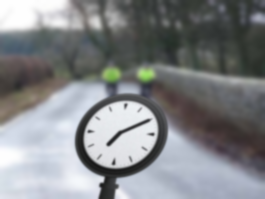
7:10
